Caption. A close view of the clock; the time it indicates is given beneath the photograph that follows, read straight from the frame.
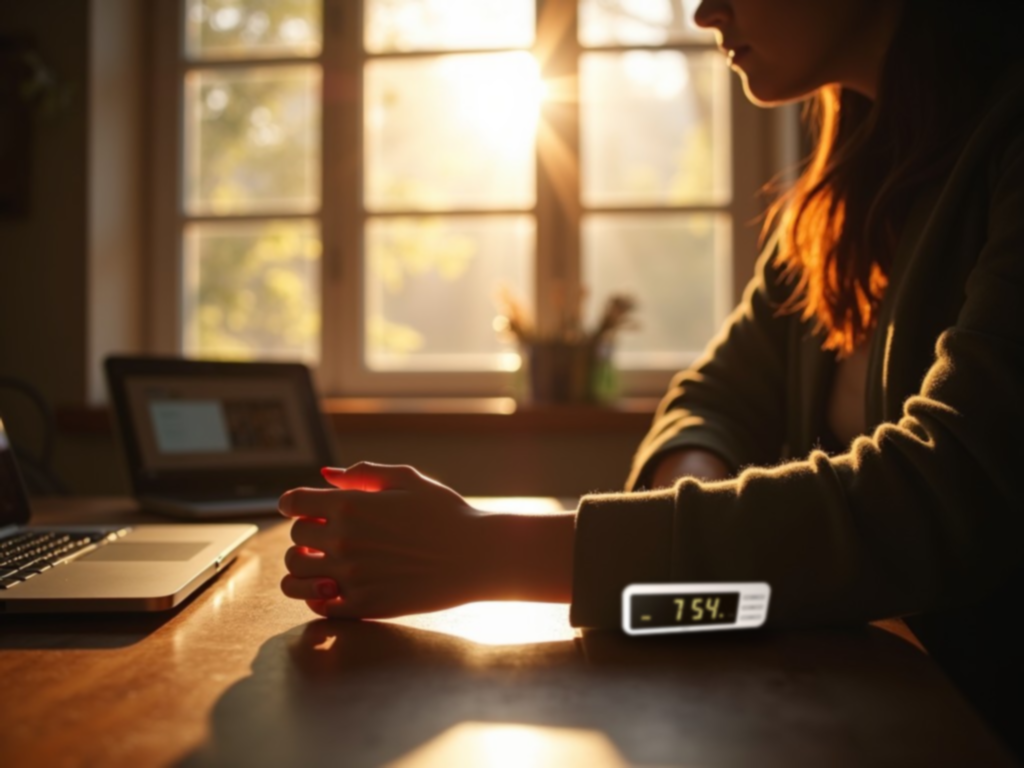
7:54
